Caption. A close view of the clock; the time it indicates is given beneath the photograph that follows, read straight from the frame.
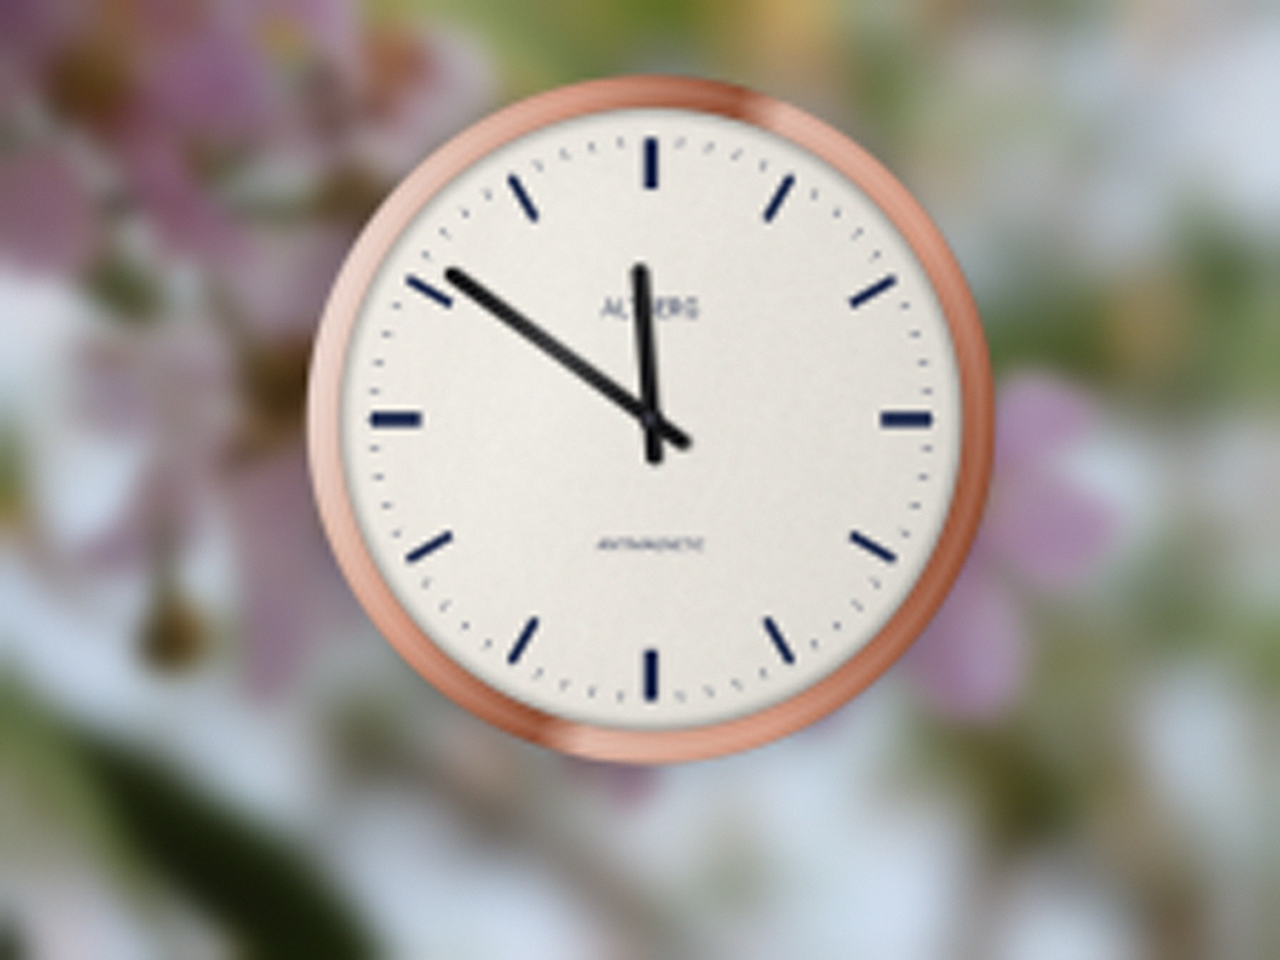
11:51
